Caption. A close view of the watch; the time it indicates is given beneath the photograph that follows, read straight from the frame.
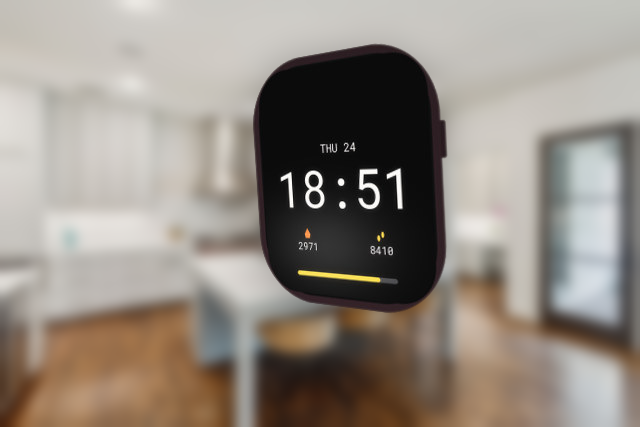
18:51
